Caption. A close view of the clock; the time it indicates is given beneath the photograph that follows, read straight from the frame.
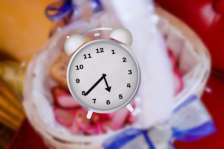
5:39
